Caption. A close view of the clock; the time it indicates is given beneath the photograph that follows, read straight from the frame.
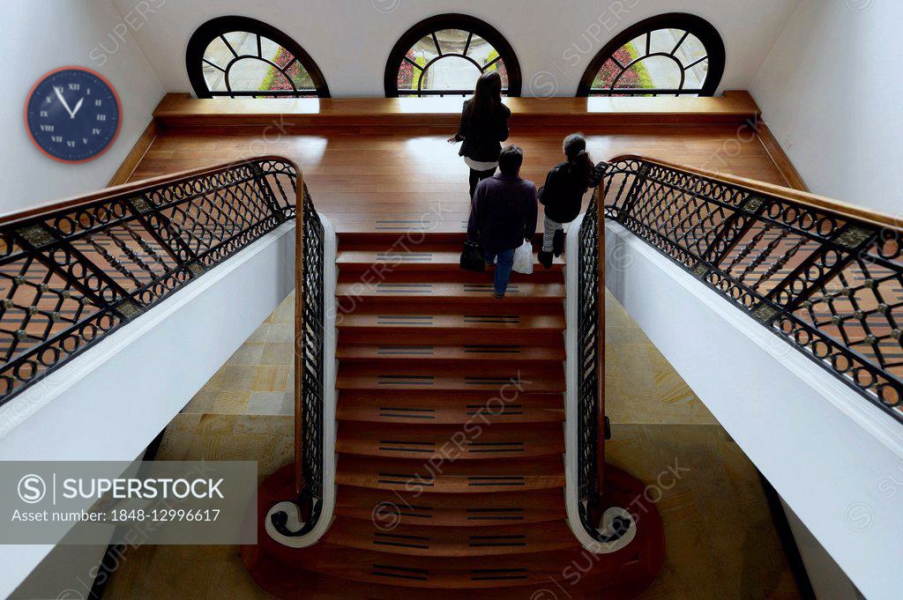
12:54
